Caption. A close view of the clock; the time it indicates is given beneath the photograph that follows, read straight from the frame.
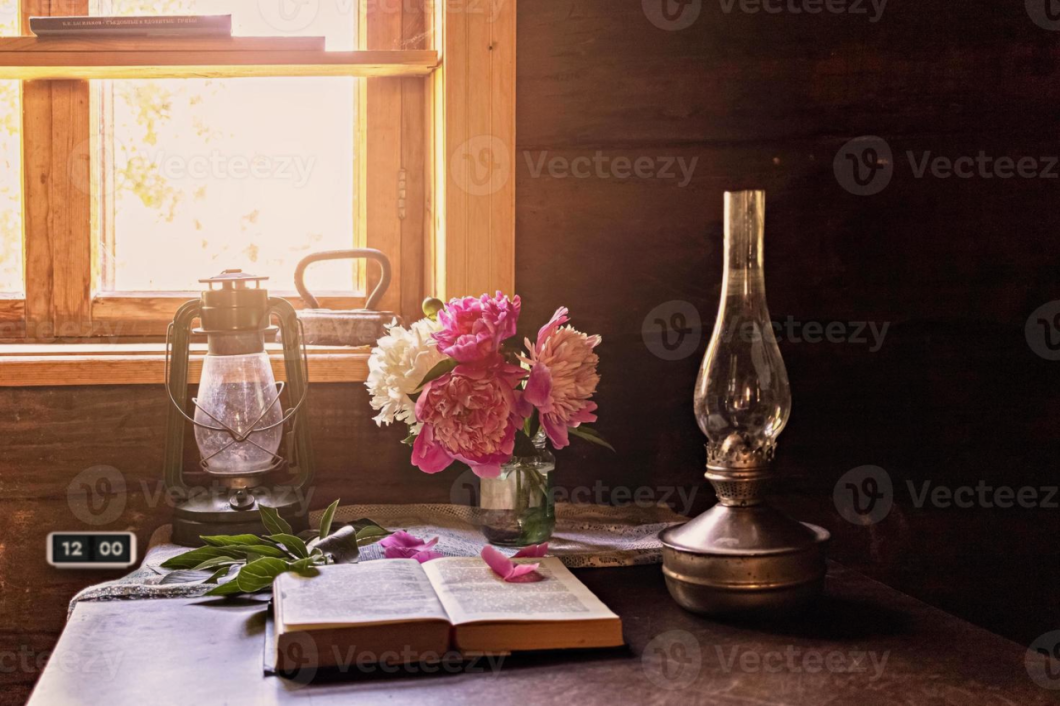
12:00
